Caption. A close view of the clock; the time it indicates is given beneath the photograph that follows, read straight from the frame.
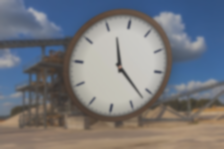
11:22
